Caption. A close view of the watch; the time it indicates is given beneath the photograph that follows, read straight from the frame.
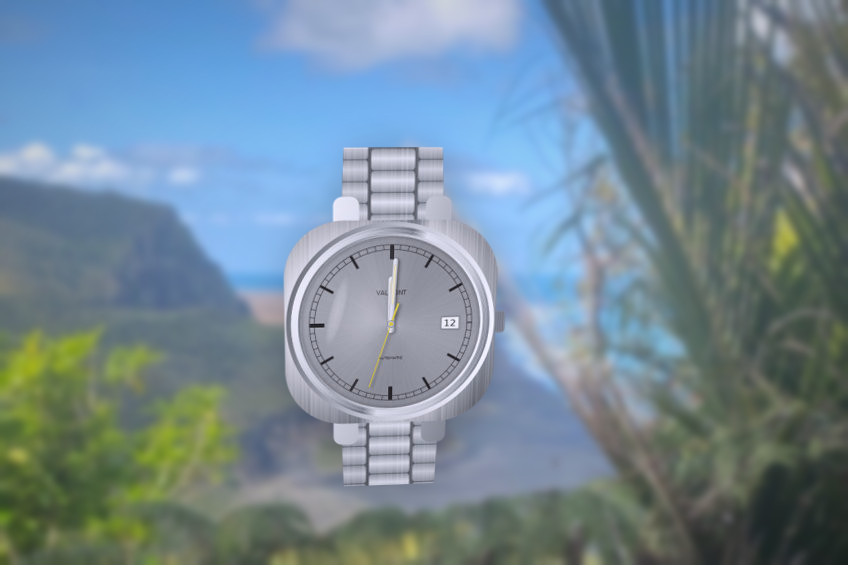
12:00:33
